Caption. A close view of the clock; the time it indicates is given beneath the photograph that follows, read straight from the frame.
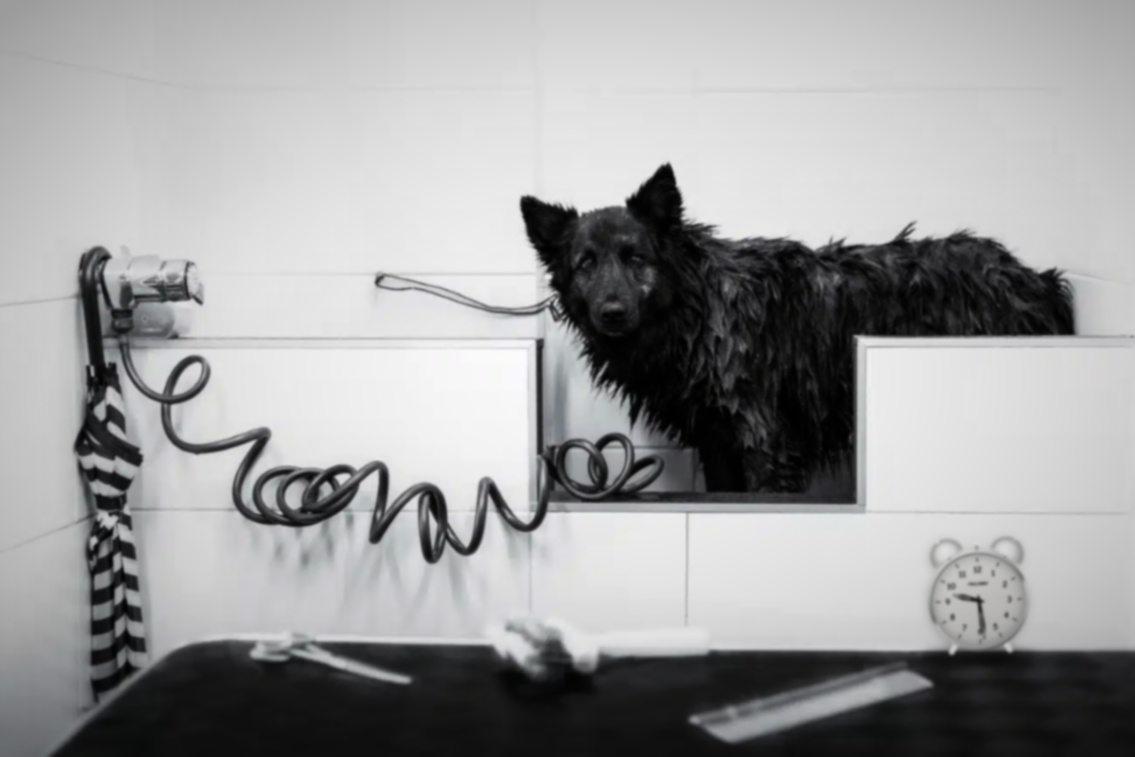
9:29
